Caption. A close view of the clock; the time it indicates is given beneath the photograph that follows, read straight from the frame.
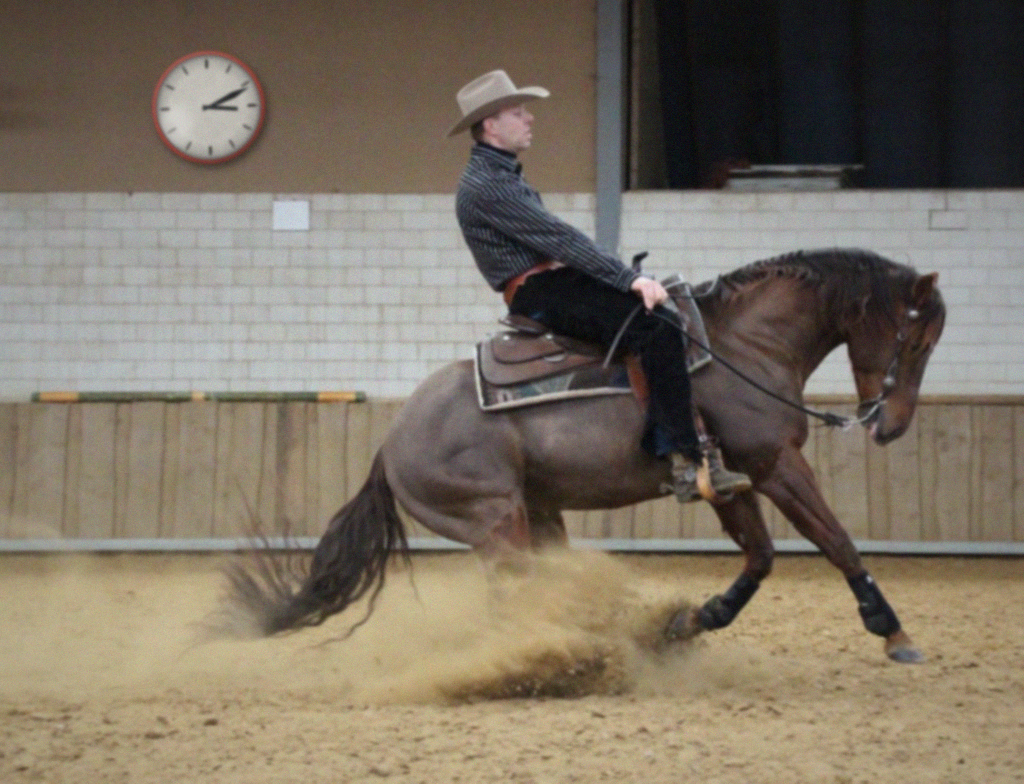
3:11
